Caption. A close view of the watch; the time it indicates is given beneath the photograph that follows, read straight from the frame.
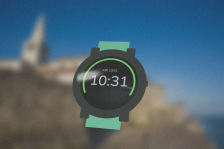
10:31
